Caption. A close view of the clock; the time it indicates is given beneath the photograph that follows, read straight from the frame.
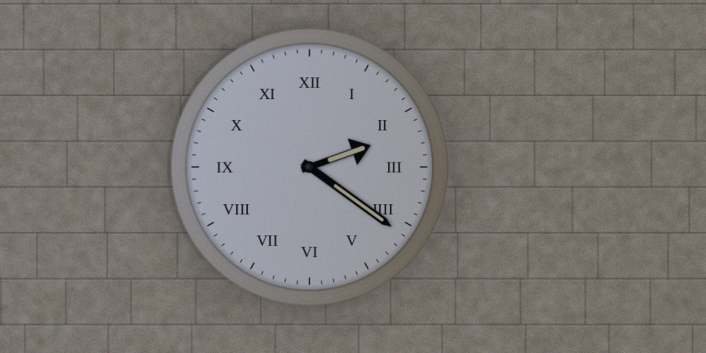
2:21
